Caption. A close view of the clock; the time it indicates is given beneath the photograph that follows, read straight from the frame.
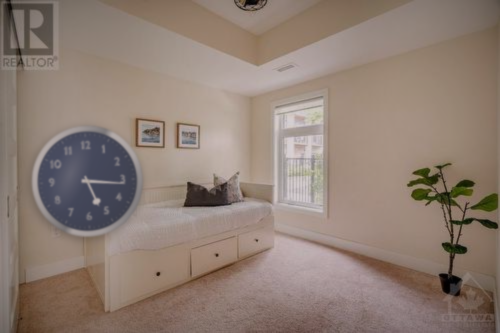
5:16
